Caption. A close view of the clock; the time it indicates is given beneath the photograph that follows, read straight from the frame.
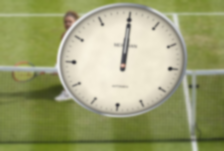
12:00
